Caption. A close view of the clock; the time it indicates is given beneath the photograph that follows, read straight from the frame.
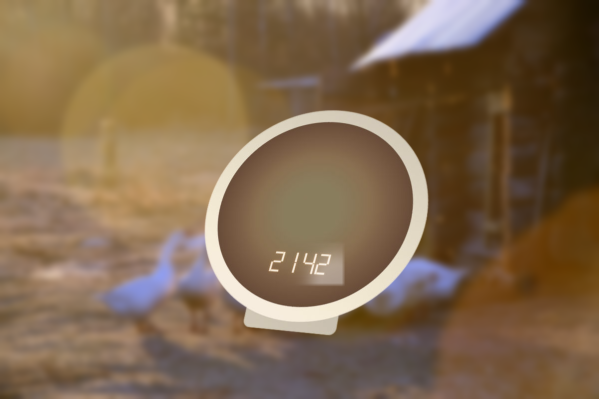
21:42
